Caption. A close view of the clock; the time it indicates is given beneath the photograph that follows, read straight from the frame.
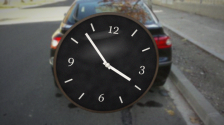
3:53
